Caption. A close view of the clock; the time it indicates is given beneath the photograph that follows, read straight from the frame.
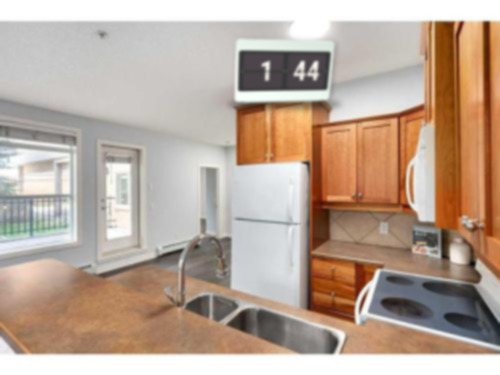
1:44
